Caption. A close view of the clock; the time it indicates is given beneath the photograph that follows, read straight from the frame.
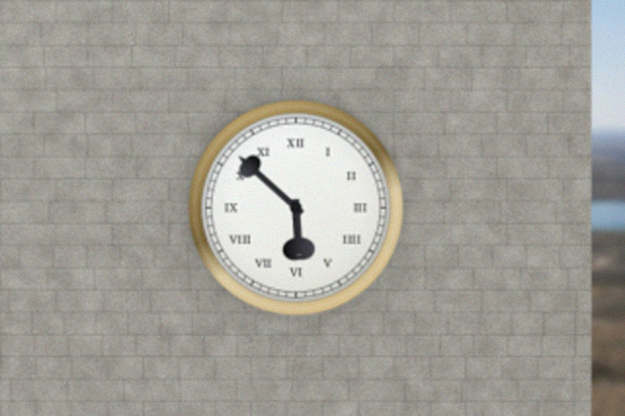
5:52
